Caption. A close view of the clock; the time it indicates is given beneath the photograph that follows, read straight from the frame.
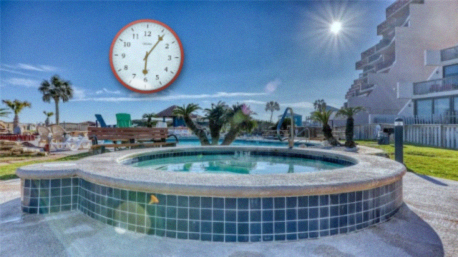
6:06
